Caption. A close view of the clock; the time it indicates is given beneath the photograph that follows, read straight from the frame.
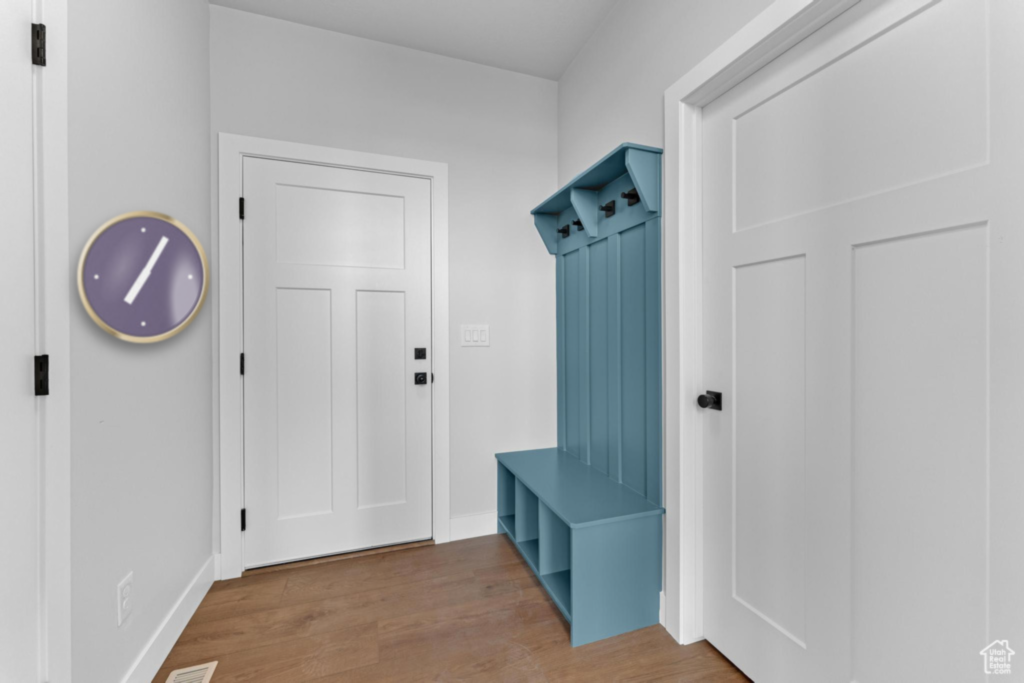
7:05
